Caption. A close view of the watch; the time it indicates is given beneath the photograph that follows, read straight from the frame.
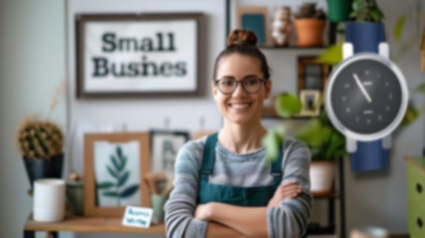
10:55
